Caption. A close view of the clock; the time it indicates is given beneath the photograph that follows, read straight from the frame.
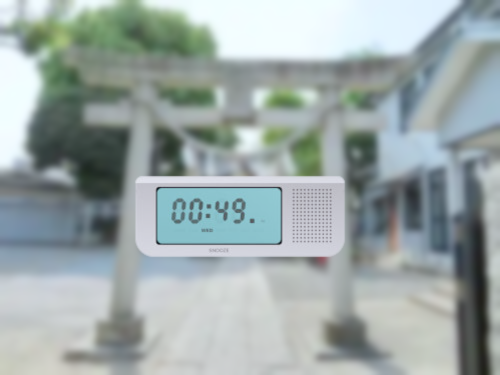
0:49
